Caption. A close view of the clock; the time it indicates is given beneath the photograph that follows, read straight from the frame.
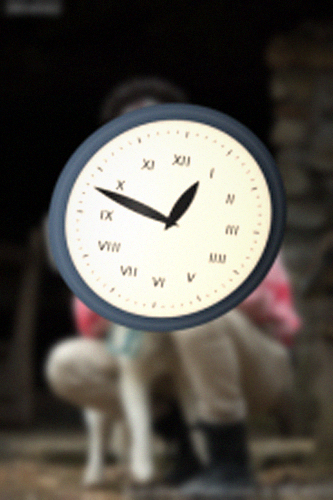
12:48
